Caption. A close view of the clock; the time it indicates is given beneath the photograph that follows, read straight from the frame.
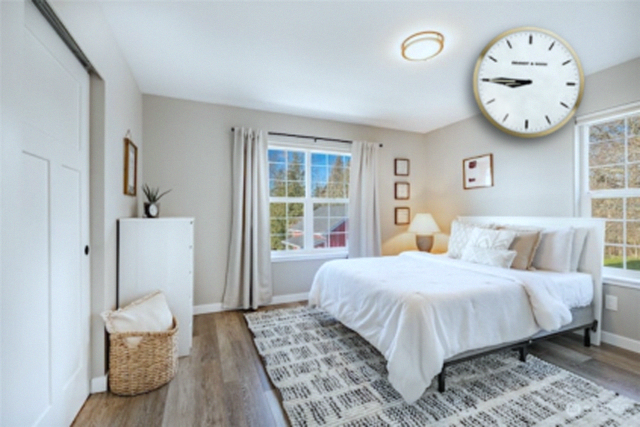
8:45
